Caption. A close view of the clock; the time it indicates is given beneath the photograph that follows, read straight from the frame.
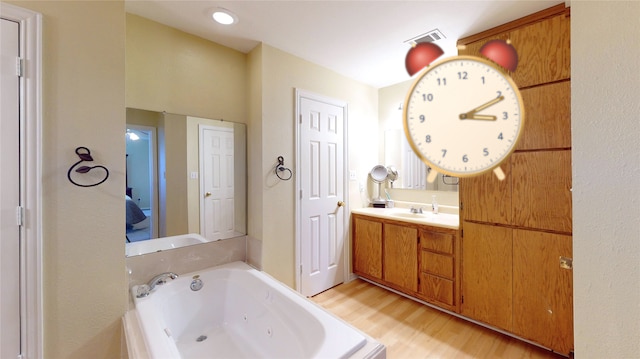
3:11
